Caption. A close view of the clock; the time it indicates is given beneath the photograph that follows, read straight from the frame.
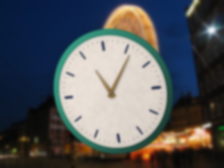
11:06
